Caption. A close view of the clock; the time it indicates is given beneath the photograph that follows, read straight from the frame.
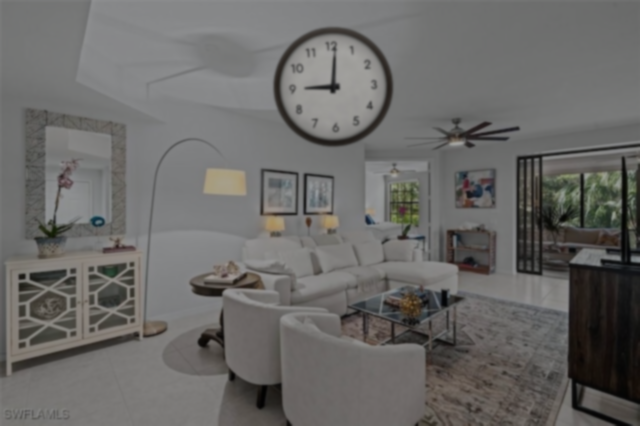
9:01
